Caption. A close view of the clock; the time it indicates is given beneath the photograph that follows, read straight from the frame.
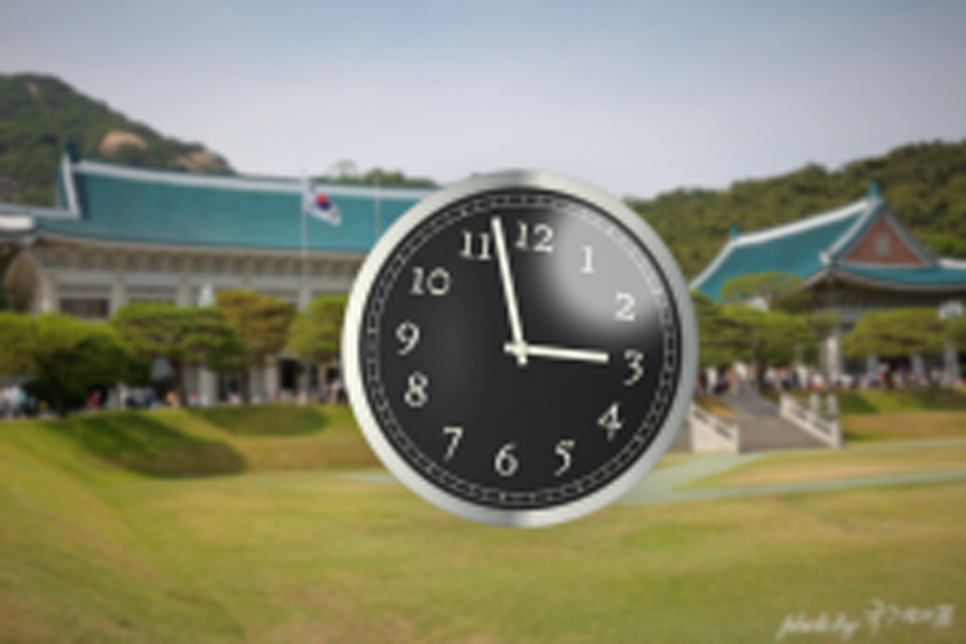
2:57
